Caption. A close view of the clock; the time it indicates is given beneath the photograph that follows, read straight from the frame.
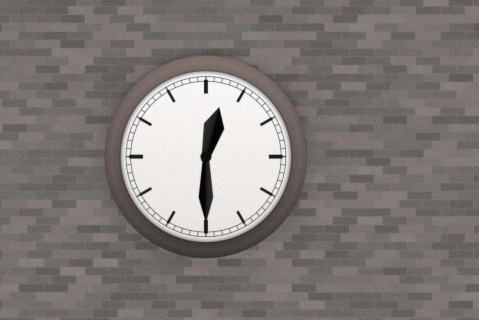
12:30
